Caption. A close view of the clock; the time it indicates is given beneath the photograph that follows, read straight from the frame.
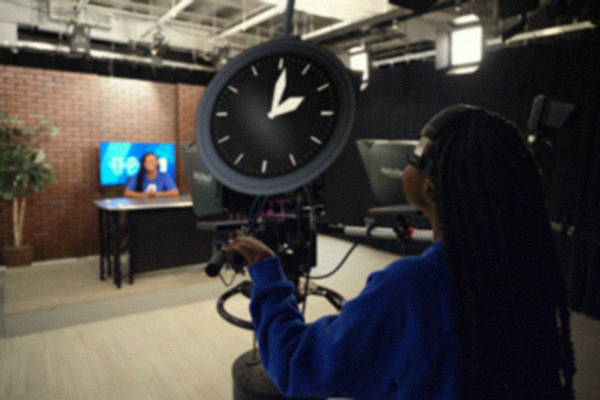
2:01
